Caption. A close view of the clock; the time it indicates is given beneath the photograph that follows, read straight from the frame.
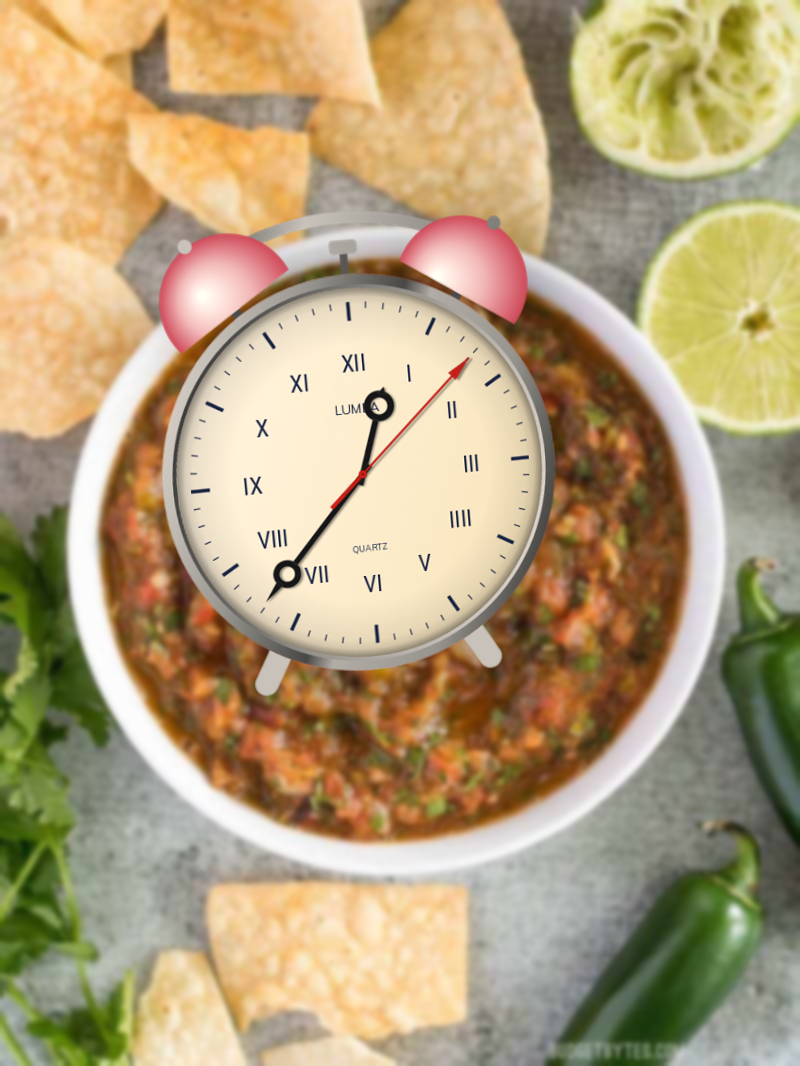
12:37:08
